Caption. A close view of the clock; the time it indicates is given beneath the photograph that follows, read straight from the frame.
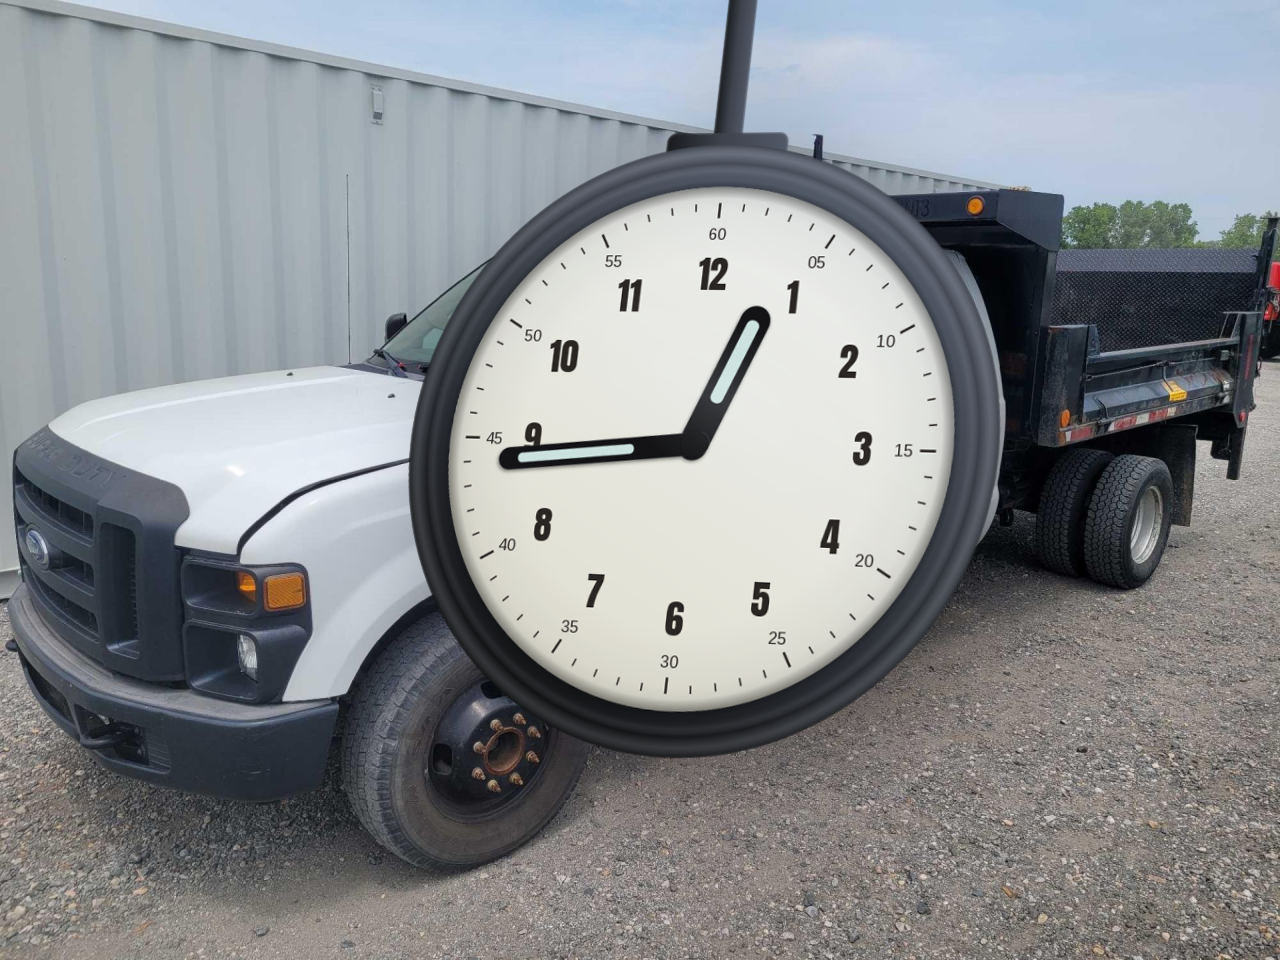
12:44
